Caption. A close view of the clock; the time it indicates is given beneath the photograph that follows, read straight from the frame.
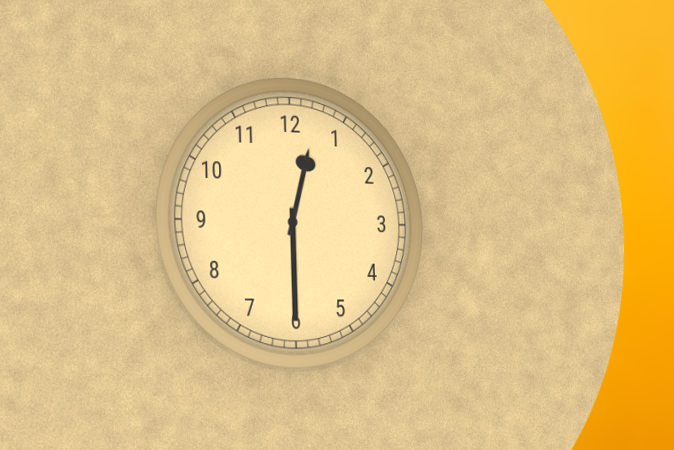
12:30
